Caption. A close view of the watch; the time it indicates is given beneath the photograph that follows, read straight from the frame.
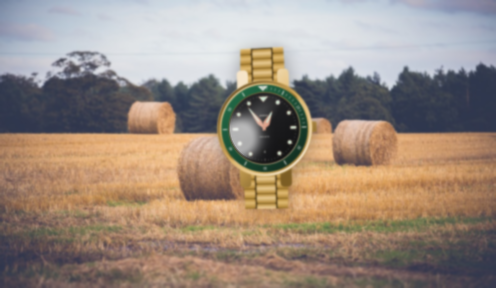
12:54
